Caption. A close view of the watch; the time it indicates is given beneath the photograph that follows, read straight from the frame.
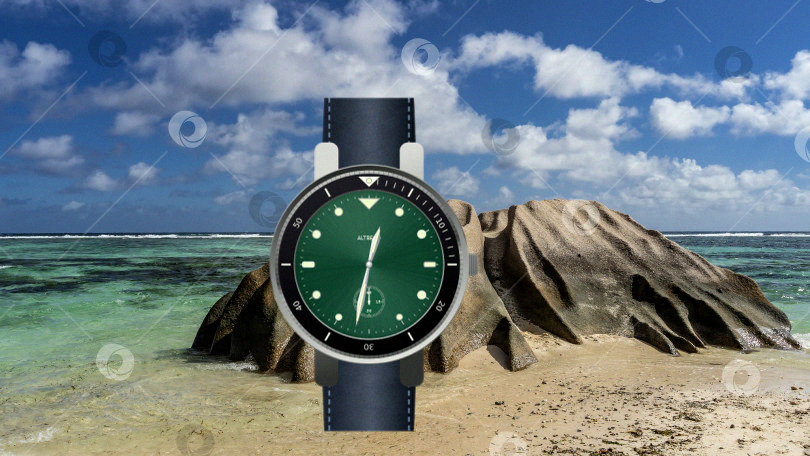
12:32
